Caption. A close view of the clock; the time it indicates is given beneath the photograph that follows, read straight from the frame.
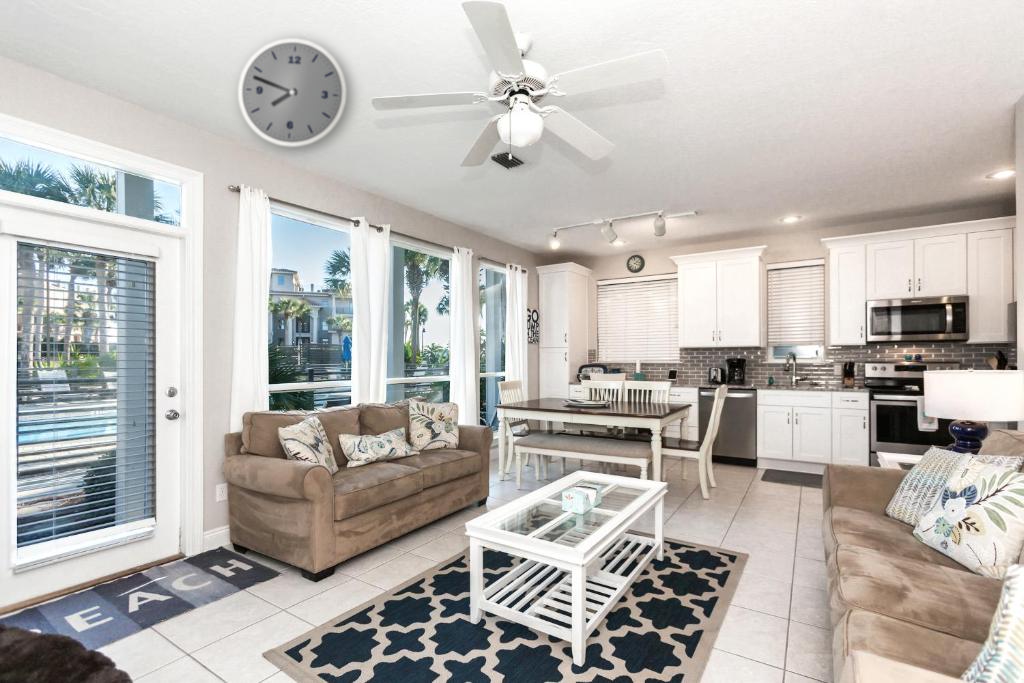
7:48
